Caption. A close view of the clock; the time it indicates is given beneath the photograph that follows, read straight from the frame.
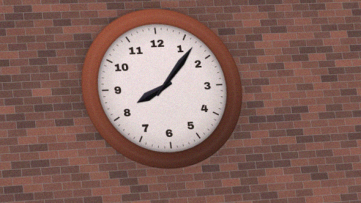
8:07
